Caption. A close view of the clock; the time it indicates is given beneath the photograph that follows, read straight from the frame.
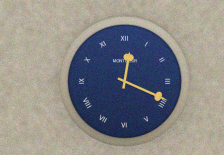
12:19
